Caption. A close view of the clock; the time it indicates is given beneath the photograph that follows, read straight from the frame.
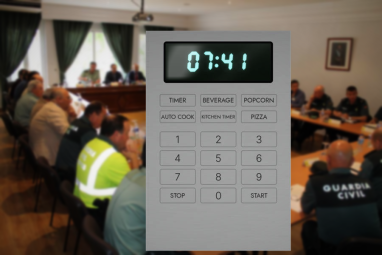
7:41
